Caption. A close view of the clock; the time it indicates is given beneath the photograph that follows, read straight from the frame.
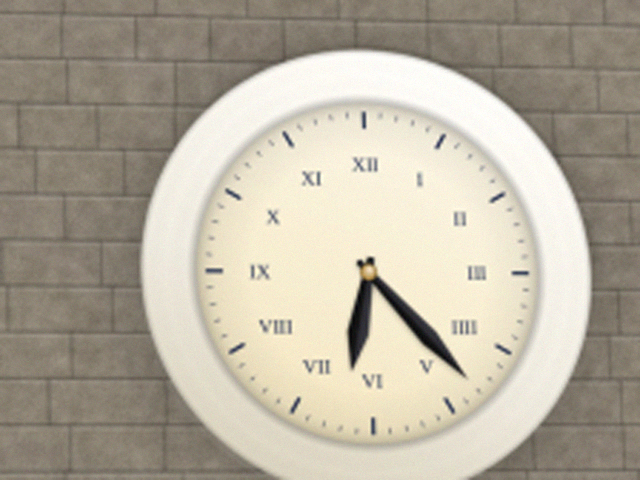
6:23
